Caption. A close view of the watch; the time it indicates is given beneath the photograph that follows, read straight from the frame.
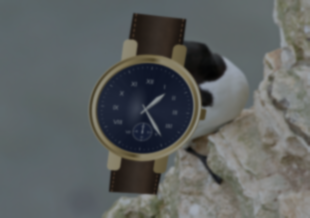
1:24
